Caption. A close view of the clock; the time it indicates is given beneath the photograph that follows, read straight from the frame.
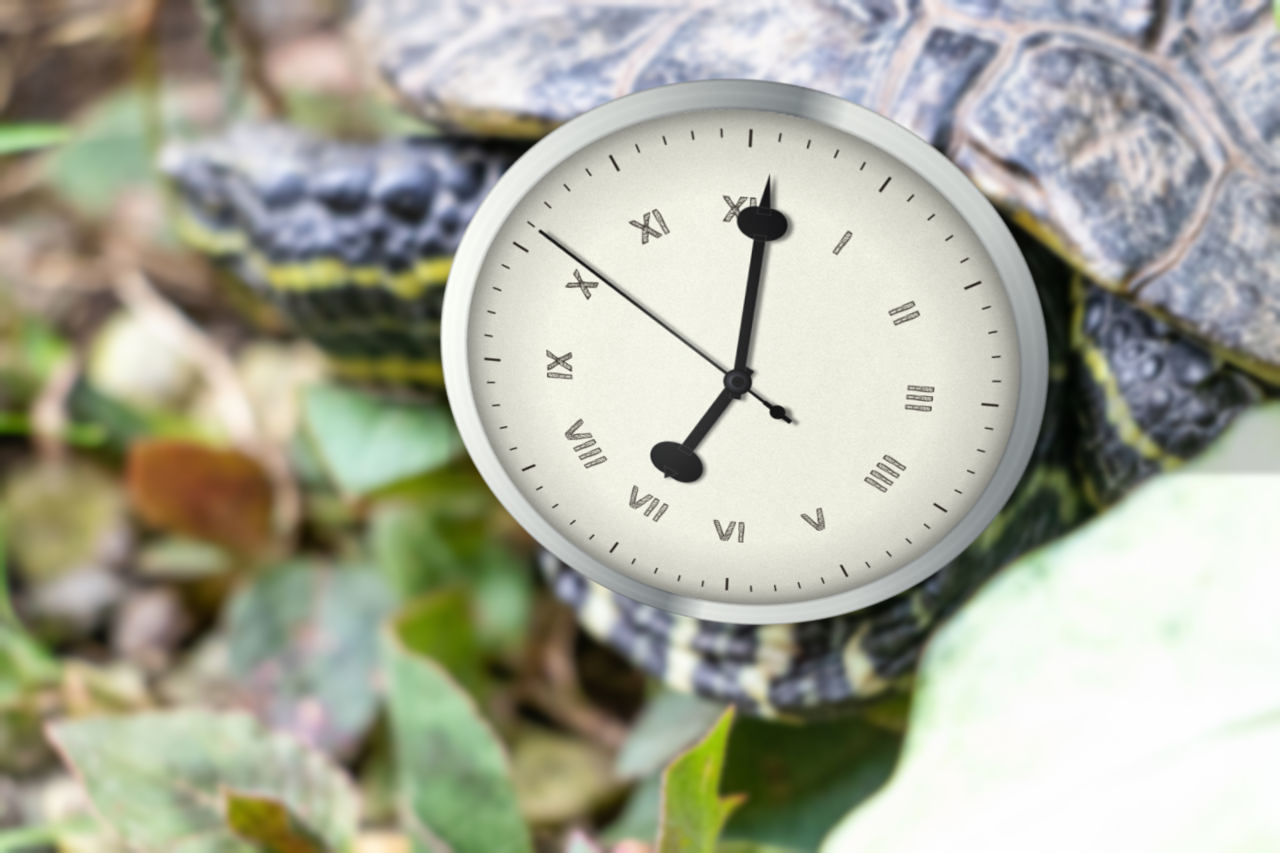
7:00:51
